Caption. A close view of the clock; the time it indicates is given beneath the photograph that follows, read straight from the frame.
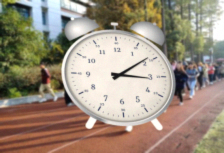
3:09
